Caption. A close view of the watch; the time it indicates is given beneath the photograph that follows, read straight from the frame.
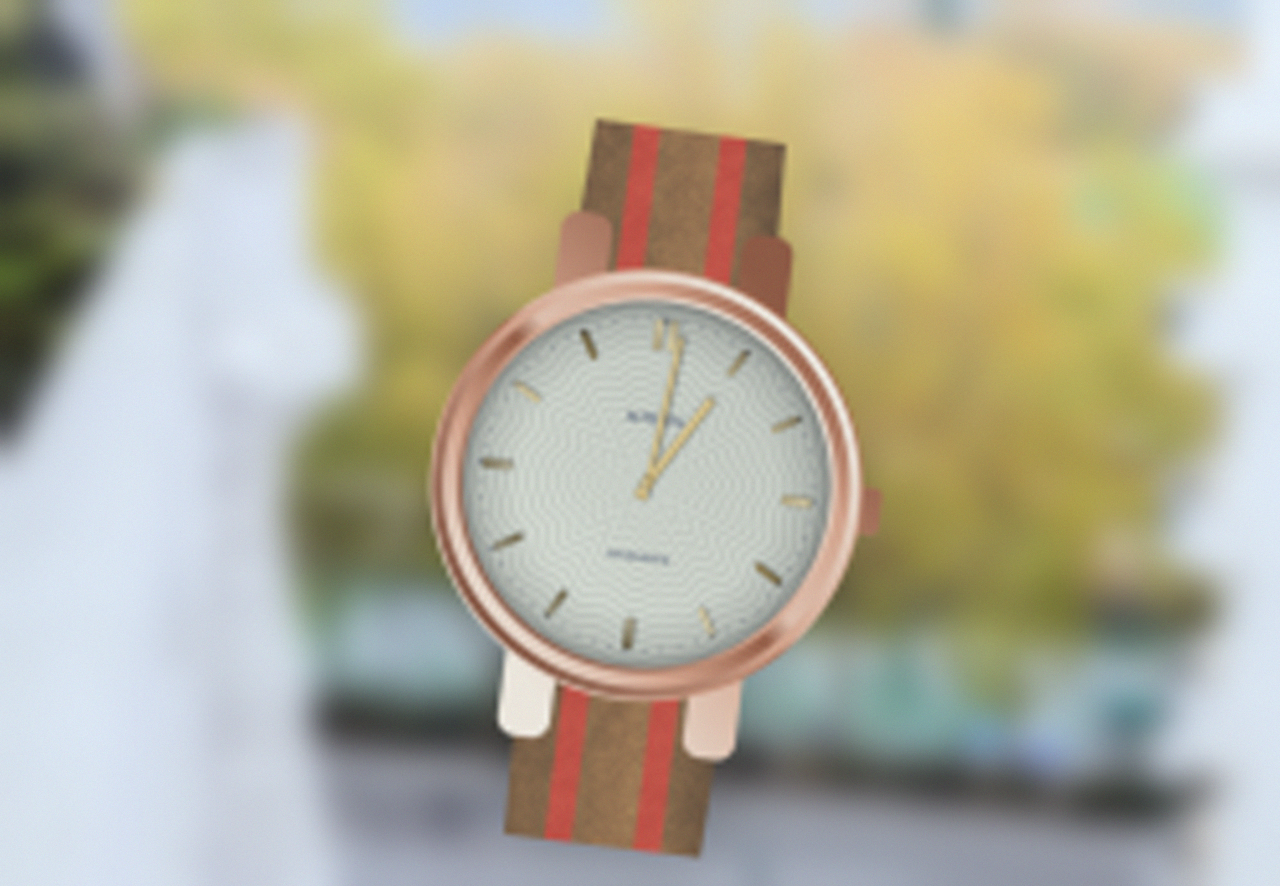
1:01
